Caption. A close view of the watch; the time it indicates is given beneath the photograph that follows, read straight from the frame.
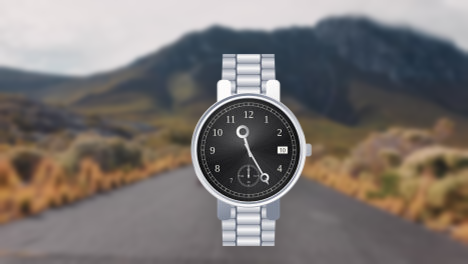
11:25
